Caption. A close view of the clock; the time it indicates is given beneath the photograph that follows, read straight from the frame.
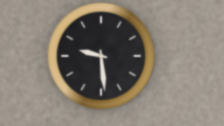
9:29
